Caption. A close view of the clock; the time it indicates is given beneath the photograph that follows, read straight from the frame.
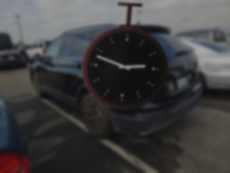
2:48
